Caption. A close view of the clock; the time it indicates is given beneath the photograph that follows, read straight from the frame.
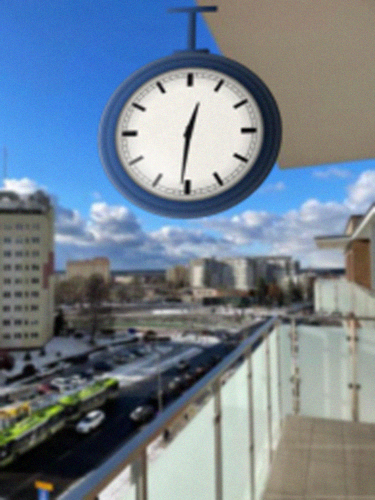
12:31
